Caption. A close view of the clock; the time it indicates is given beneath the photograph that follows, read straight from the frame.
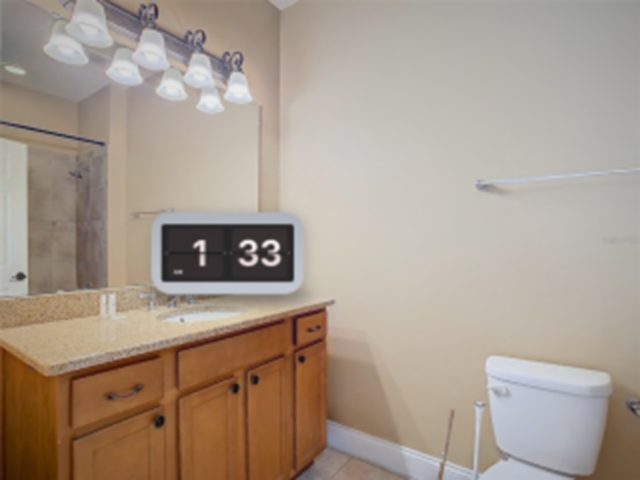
1:33
